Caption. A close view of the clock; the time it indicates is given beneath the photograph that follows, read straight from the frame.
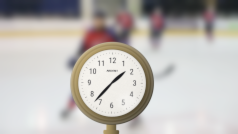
1:37
